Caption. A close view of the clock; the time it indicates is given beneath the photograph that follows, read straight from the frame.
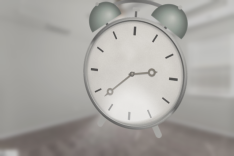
2:38
